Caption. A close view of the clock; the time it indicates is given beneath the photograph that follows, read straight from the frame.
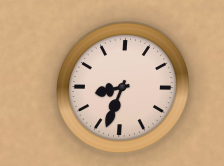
8:33
